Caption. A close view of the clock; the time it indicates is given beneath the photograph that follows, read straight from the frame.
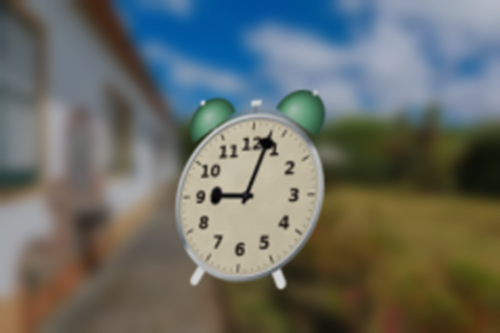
9:03
